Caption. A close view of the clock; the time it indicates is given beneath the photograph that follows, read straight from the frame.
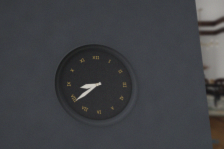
8:39
